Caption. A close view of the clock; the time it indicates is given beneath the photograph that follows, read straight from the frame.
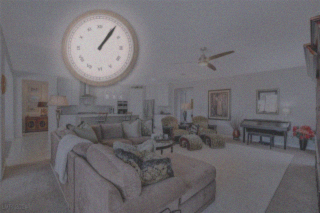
1:06
